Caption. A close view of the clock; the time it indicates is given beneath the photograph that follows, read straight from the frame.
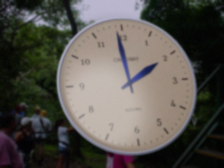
1:59
